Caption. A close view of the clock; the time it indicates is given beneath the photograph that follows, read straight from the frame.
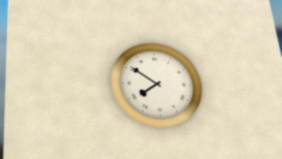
7:51
